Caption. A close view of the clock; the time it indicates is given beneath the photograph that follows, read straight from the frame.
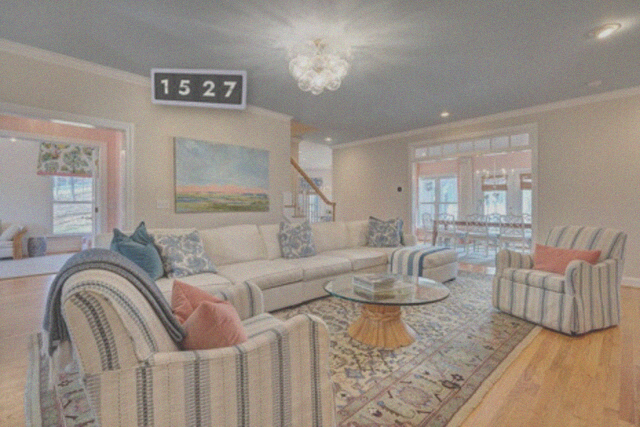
15:27
